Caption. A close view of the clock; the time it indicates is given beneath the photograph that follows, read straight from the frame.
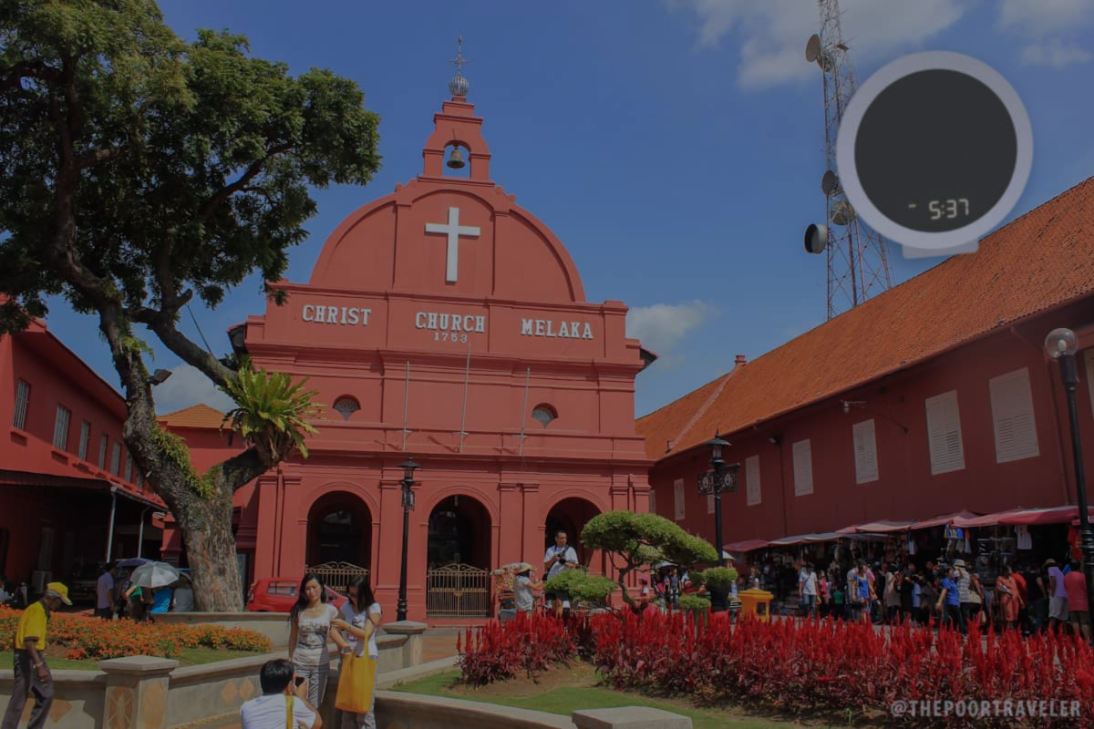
5:37
